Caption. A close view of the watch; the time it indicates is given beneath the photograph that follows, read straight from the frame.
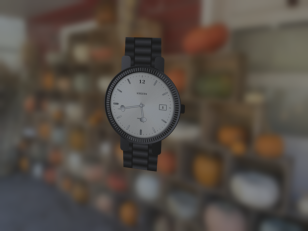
5:43
